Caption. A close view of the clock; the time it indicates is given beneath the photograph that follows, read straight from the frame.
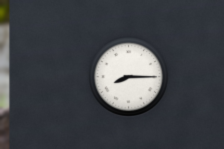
8:15
